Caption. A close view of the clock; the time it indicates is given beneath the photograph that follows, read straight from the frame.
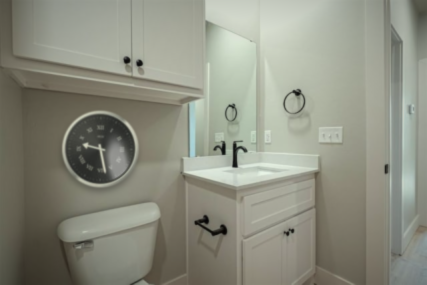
9:28
